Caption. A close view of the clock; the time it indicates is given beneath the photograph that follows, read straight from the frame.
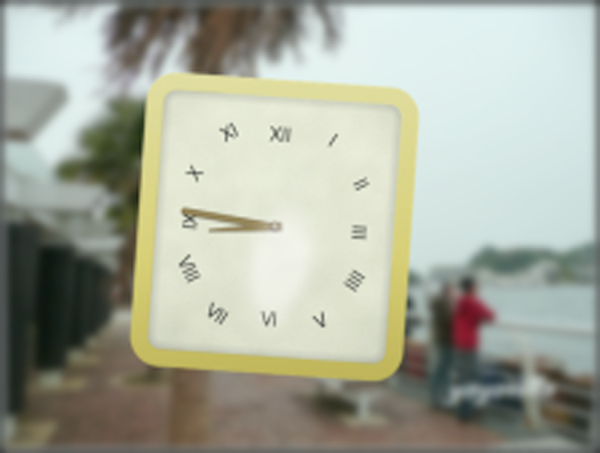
8:46
